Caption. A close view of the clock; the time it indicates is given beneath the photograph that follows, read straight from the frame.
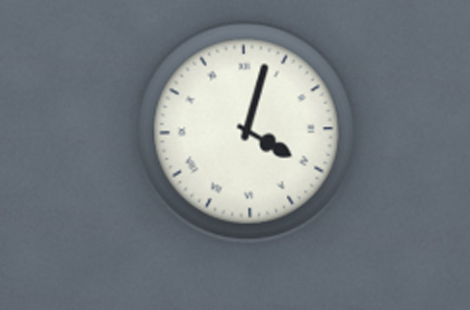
4:03
